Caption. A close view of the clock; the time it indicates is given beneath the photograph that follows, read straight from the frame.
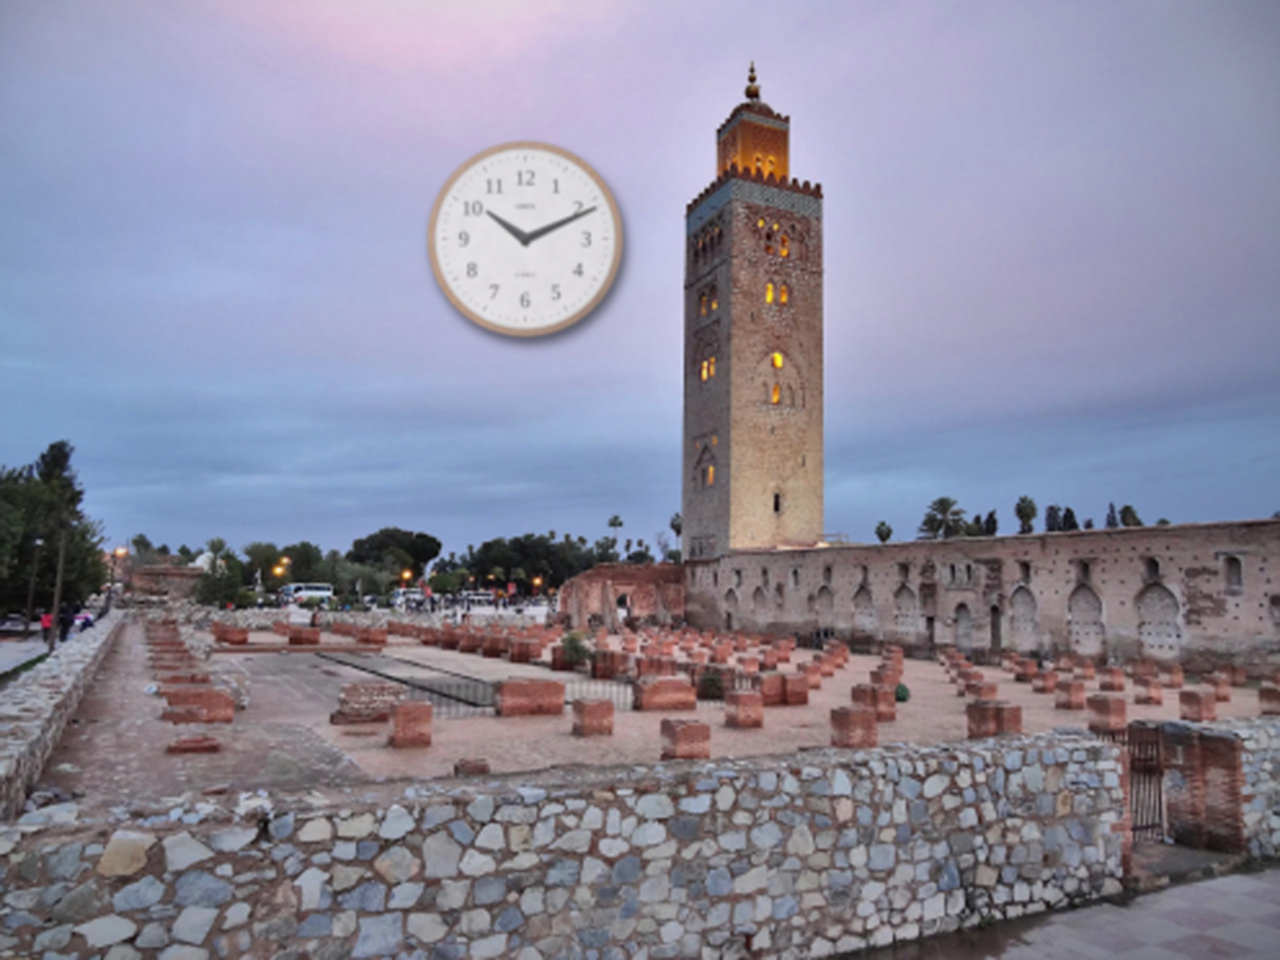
10:11
